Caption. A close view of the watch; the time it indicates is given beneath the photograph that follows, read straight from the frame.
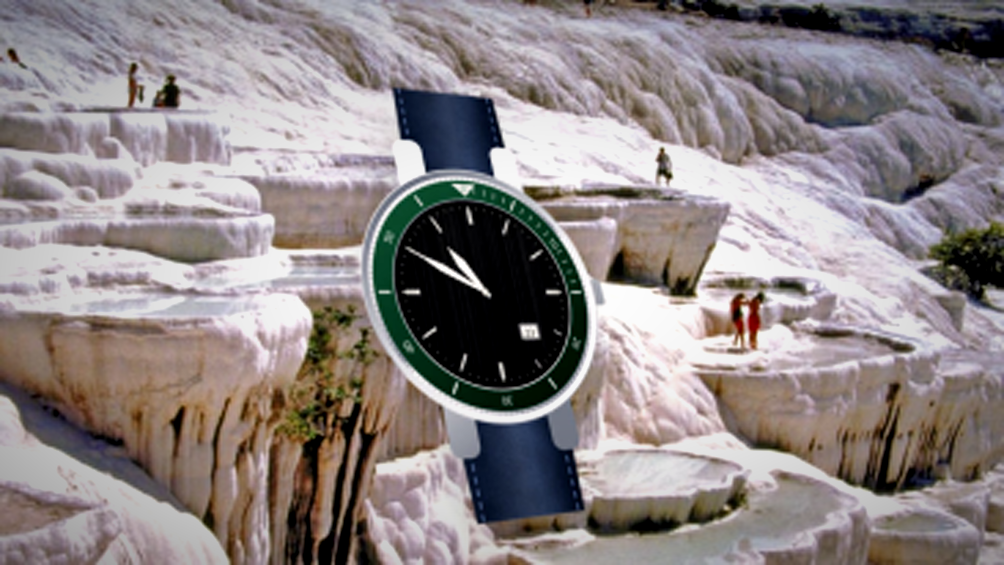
10:50
